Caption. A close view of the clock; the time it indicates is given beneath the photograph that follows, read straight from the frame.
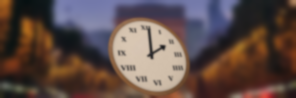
2:01
